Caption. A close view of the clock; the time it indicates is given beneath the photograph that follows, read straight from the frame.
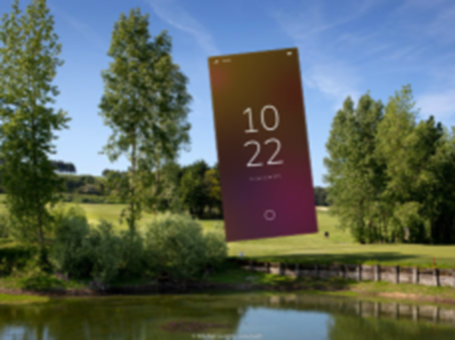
10:22
